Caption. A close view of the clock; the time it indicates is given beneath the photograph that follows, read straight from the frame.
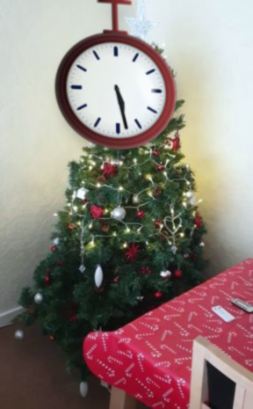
5:28
